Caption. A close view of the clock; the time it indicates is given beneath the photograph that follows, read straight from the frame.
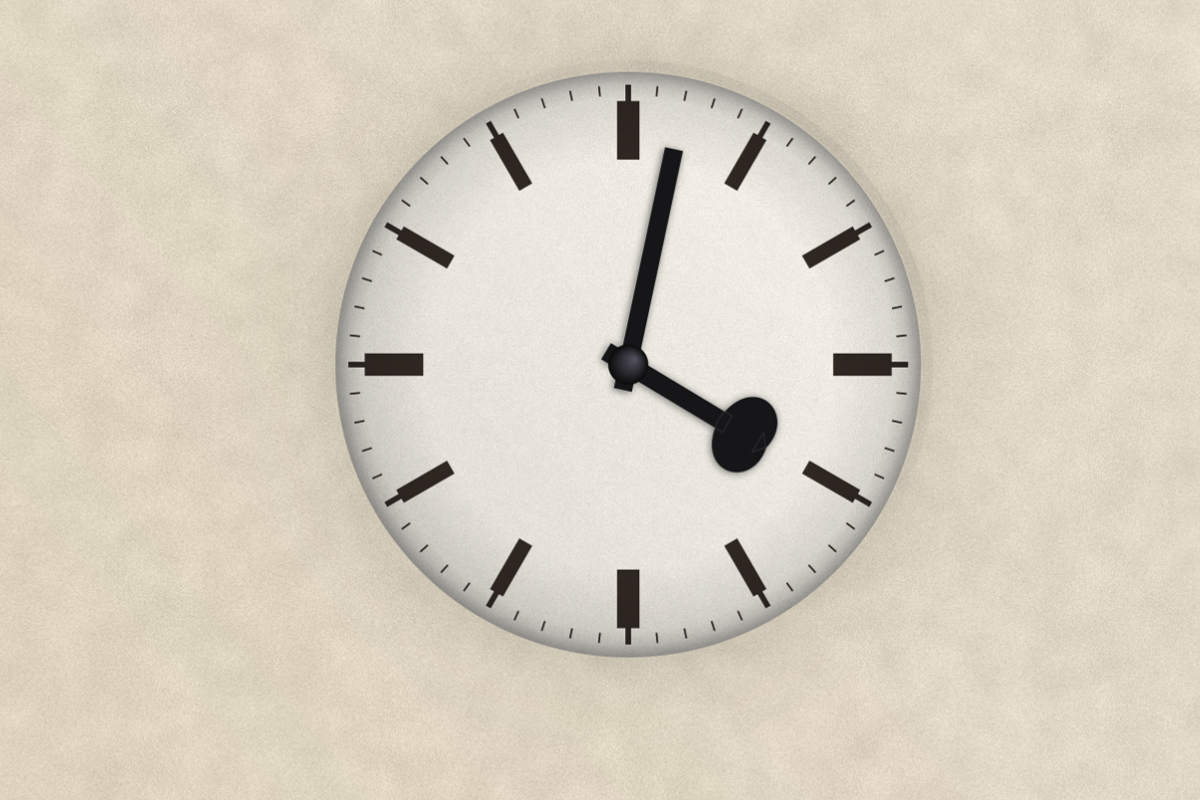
4:02
